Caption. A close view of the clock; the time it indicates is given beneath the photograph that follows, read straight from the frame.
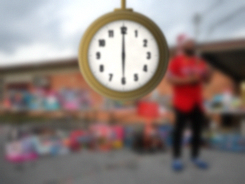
6:00
